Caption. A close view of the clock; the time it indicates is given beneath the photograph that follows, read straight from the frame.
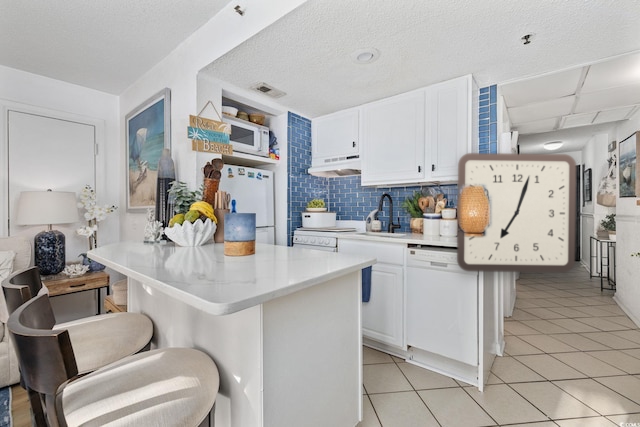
7:03
